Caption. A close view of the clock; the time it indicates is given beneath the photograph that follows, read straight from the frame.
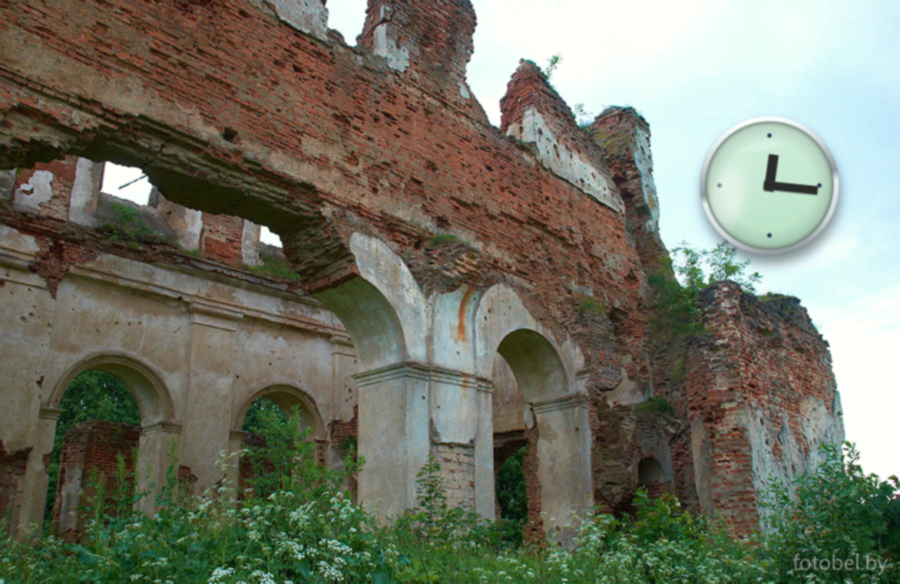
12:16
